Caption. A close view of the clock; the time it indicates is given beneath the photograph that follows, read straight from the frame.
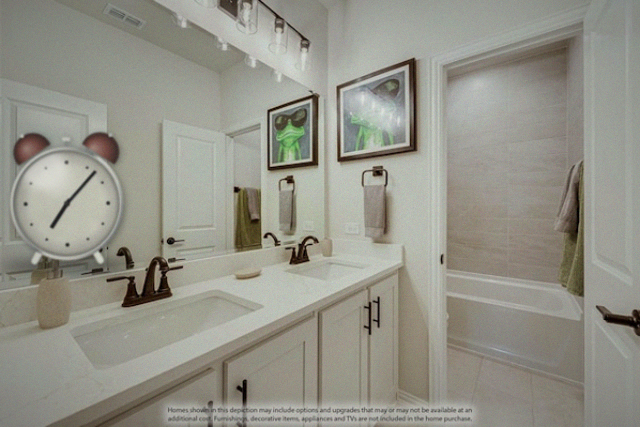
7:07
